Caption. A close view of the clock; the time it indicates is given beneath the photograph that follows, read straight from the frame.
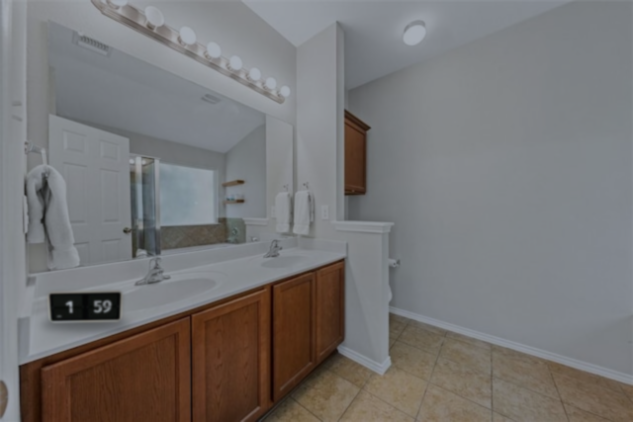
1:59
